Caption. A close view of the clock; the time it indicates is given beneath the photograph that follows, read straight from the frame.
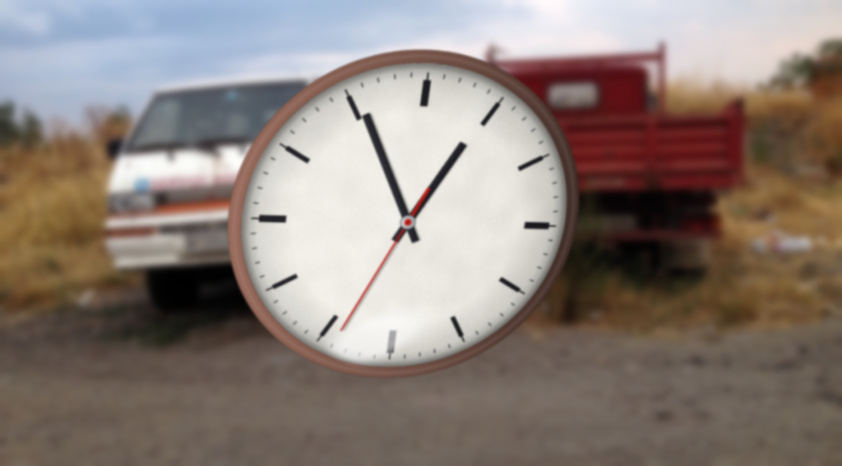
12:55:34
